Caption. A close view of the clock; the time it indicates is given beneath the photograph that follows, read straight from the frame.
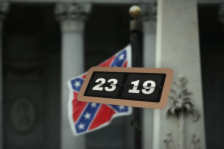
23:19
